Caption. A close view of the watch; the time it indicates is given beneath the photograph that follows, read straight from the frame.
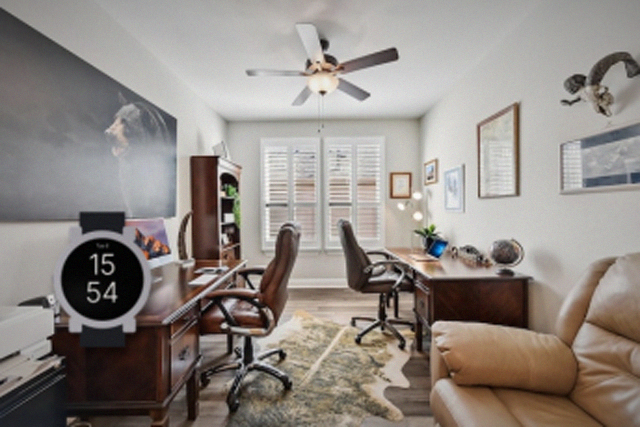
15:54
